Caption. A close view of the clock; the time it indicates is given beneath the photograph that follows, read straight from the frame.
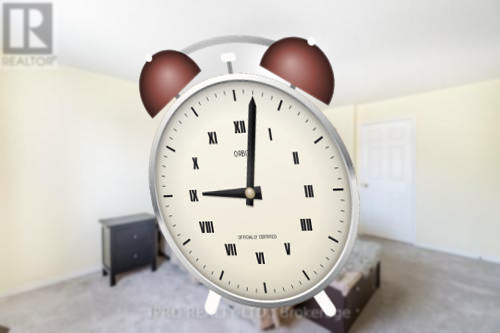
9:02
